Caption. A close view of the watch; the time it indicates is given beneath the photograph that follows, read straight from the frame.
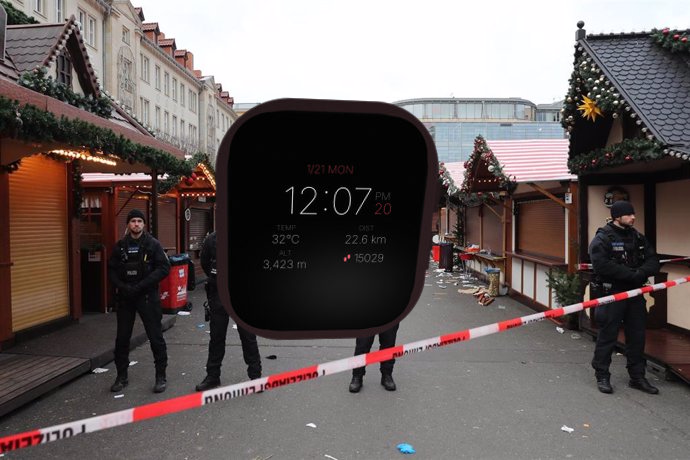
12:07:20
